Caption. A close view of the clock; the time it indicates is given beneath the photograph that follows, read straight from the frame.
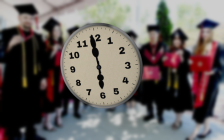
5:59
